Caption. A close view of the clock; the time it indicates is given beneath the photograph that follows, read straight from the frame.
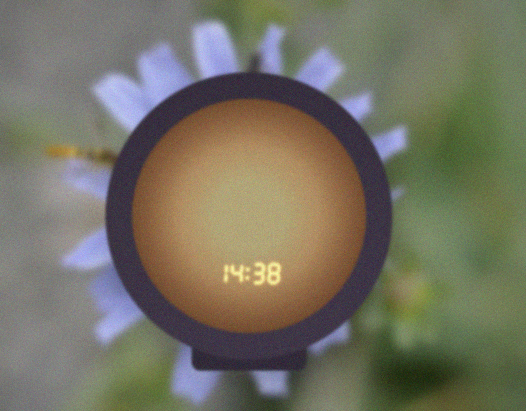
14:38
